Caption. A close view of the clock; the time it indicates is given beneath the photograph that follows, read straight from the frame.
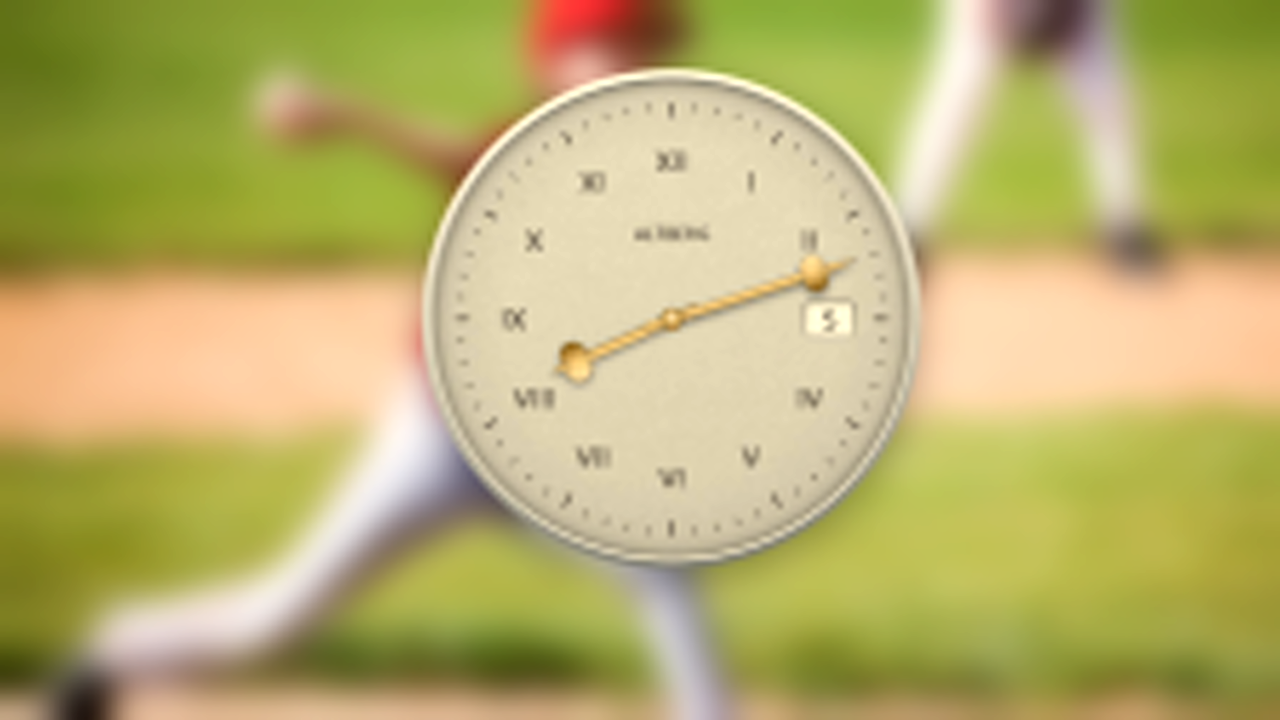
8:12
